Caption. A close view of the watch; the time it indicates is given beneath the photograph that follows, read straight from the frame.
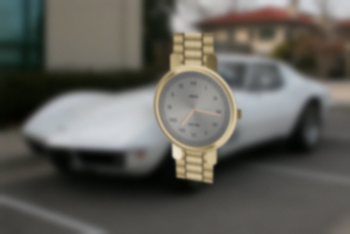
7:16
